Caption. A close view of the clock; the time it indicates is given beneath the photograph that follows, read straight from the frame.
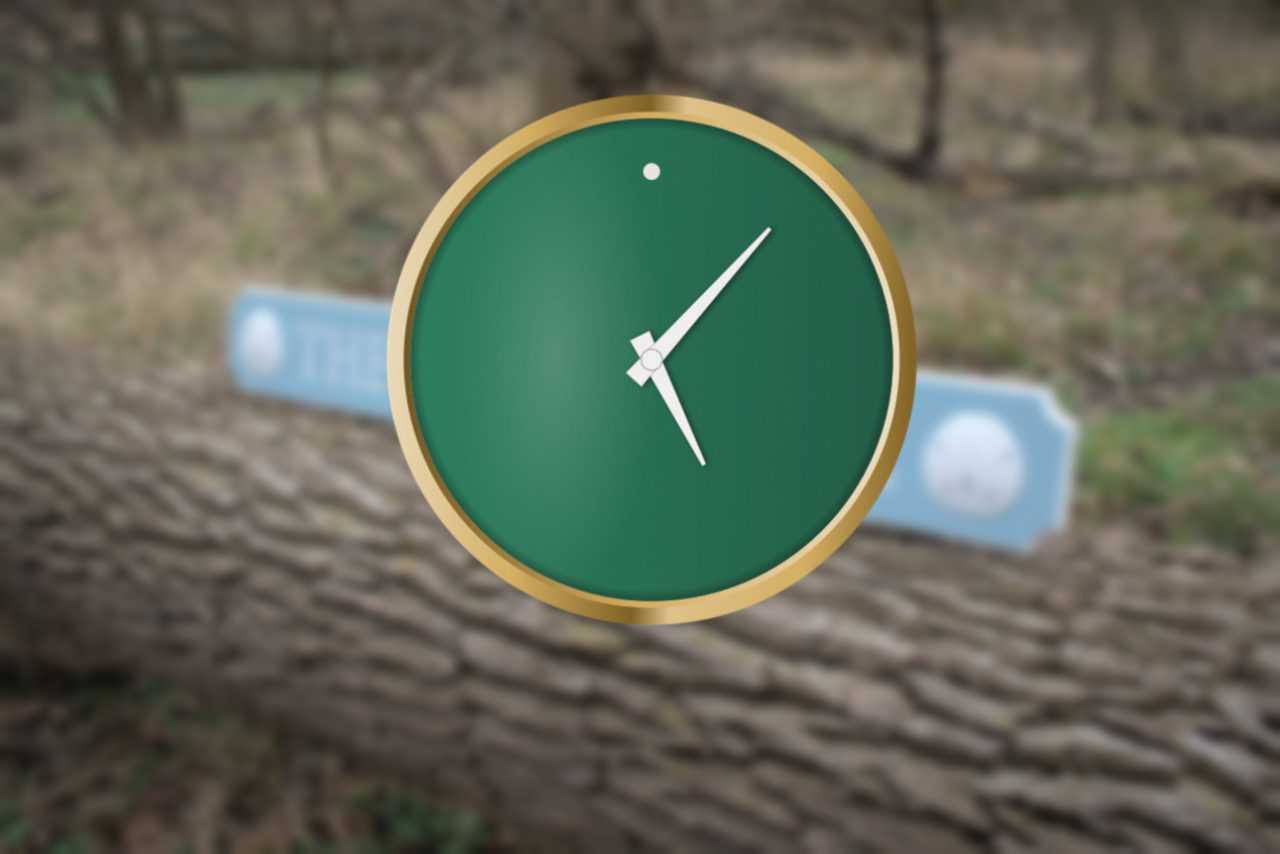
5:07
